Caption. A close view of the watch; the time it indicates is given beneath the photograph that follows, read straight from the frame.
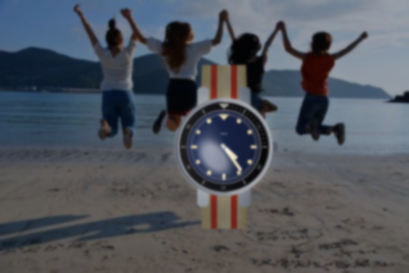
4:24
